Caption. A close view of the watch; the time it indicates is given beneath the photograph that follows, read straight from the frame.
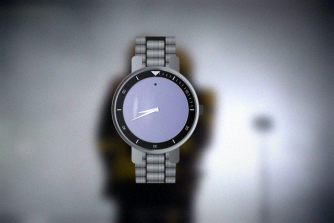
8:41
